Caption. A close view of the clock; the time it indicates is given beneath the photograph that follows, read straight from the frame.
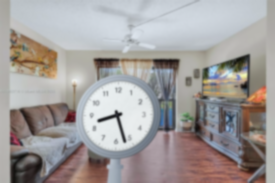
8:27
